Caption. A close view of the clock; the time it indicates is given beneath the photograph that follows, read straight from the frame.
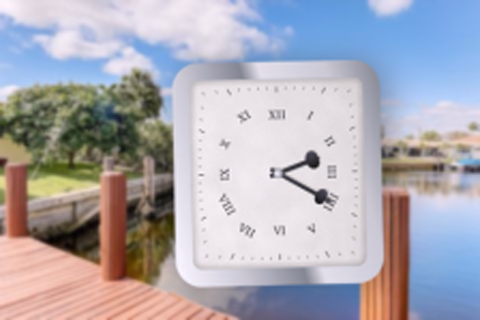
2:20
